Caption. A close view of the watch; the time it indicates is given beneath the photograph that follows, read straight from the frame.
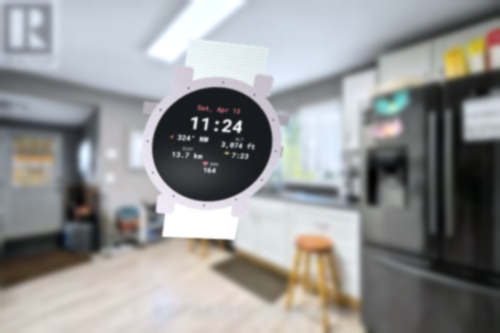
11:24
